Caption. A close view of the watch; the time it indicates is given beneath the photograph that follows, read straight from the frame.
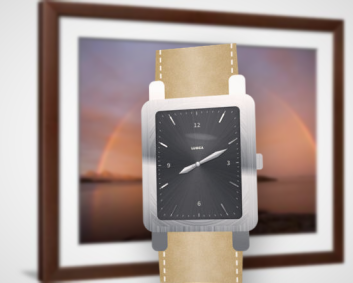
8:11
